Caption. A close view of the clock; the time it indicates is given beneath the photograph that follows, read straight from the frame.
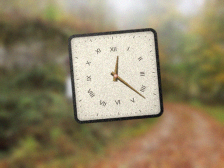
12:22
